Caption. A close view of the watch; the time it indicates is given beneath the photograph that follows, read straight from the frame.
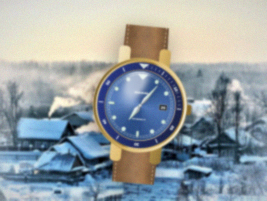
7:06
